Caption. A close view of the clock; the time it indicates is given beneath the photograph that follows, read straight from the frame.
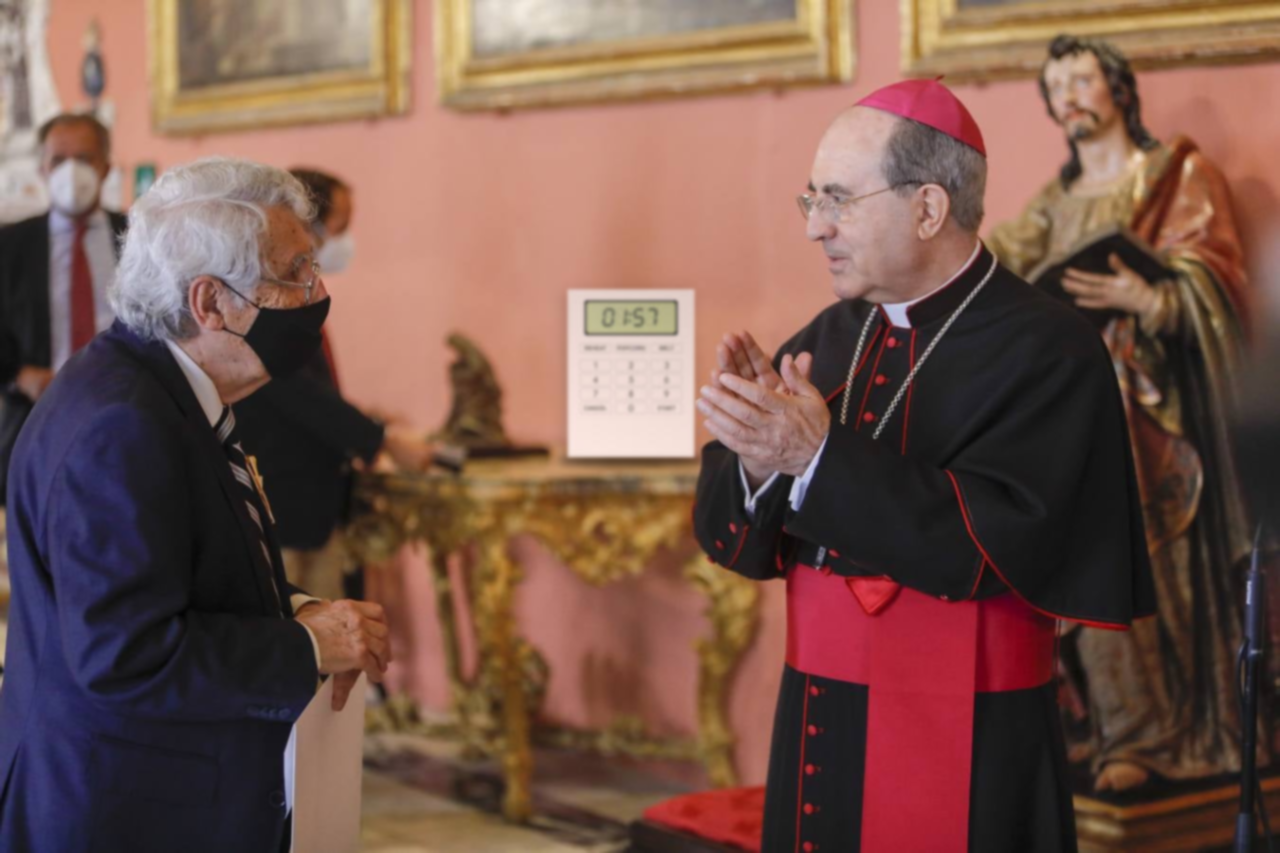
1:57
